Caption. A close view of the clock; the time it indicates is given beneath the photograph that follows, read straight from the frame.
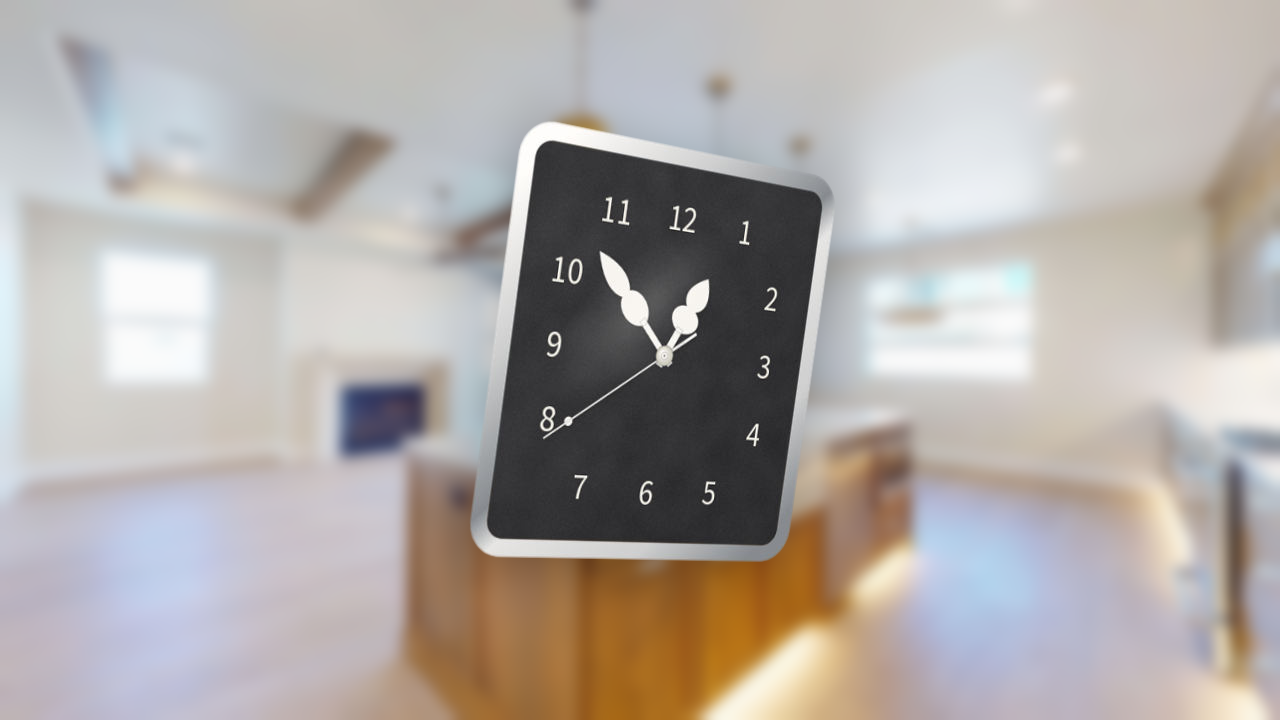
12:52:39
